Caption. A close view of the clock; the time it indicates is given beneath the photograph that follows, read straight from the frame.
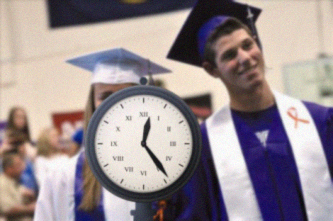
12:24
